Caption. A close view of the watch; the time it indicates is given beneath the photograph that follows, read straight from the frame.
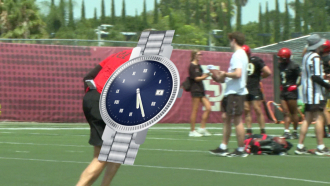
5:25
